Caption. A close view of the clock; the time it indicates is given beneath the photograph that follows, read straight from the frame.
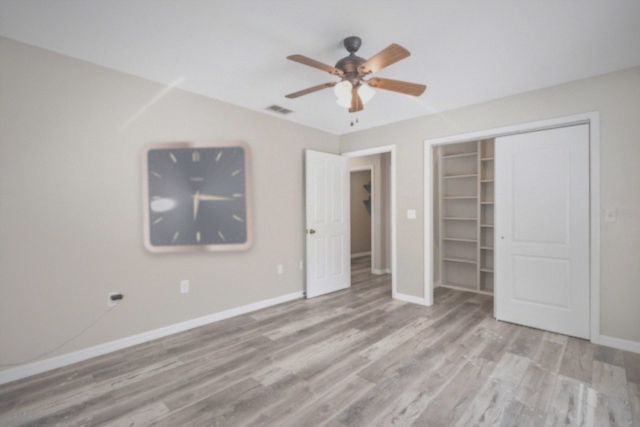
6:16
